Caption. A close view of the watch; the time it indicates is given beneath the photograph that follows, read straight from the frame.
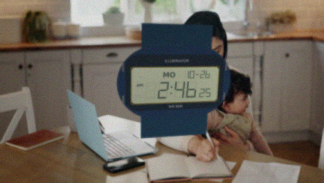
2:46
